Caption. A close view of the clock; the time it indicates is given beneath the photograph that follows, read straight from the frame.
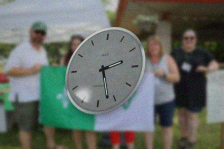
2:27
